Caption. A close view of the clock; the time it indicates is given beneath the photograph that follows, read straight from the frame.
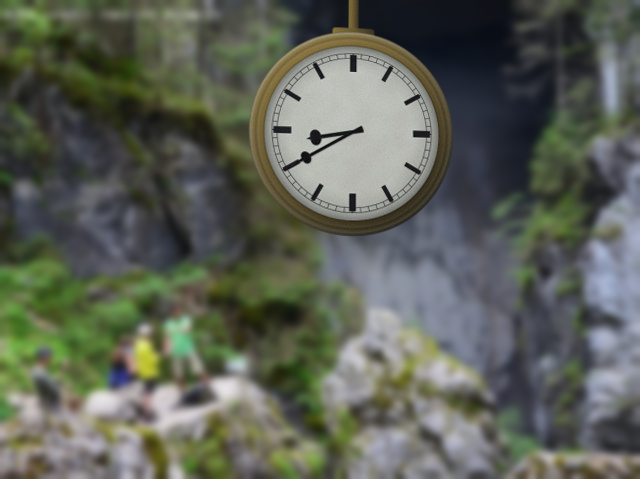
8:40
